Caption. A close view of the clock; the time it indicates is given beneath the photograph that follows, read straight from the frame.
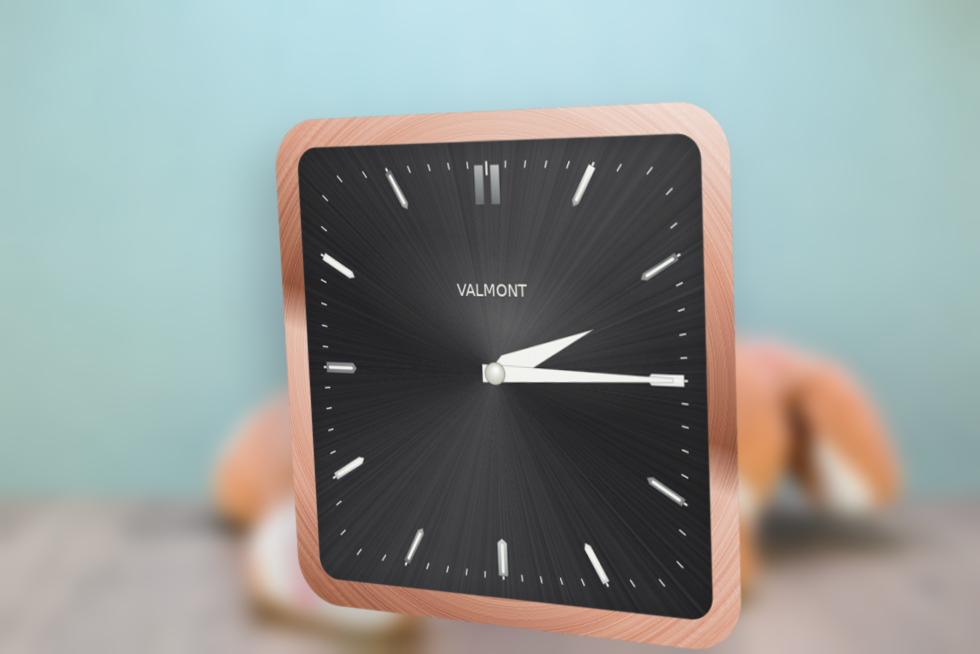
2:15
